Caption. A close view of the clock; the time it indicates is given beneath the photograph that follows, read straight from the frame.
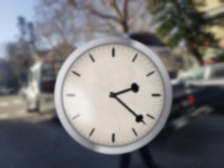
2:22
